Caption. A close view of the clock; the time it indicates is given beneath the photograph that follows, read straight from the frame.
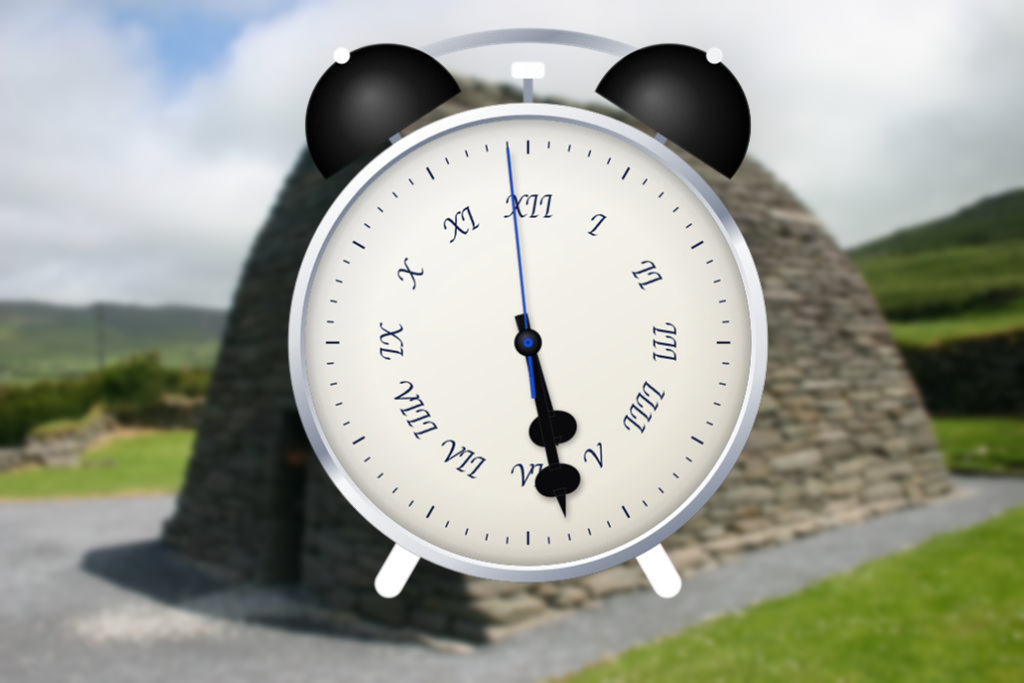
5:27:59
